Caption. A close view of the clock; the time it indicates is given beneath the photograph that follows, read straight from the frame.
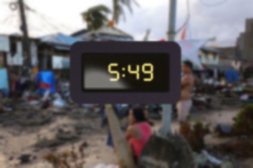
5:49
